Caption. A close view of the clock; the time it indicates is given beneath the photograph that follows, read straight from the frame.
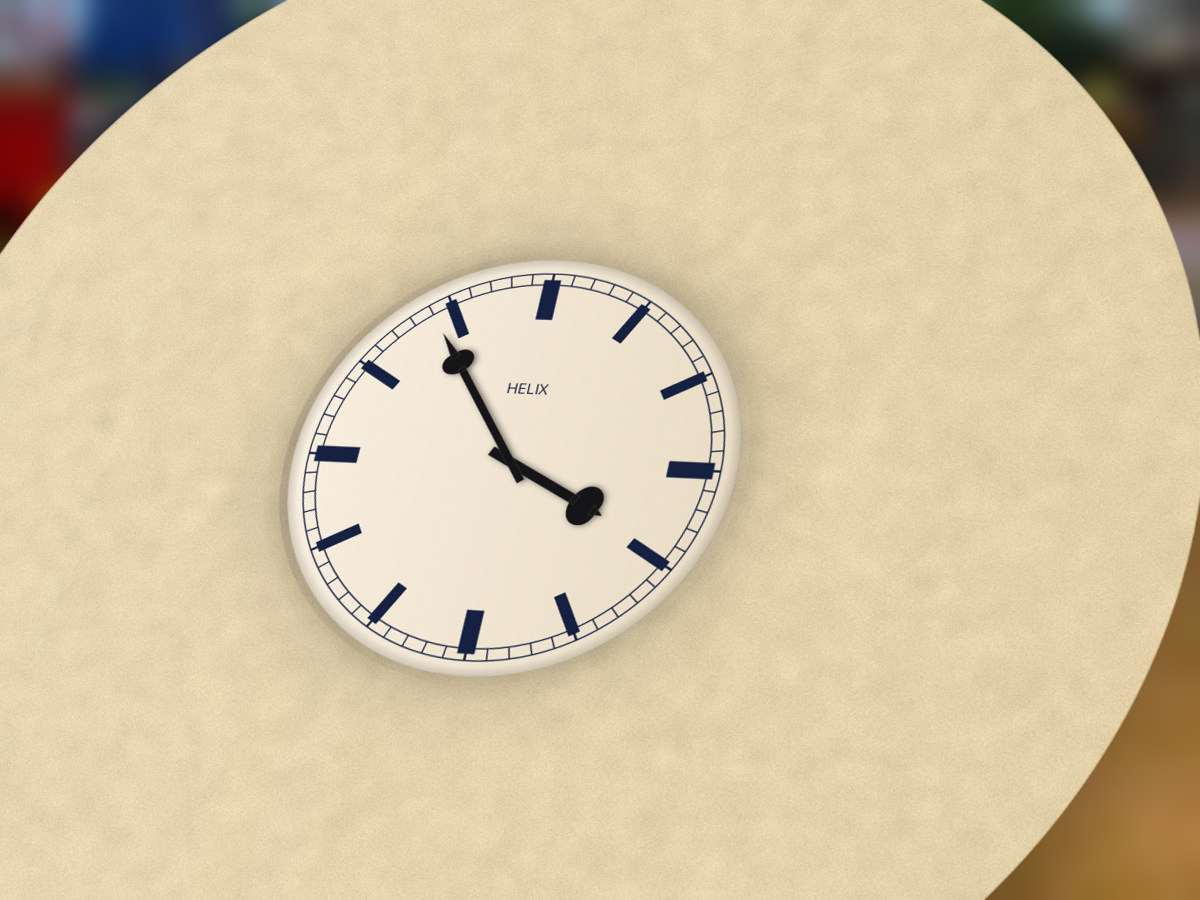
3:54
